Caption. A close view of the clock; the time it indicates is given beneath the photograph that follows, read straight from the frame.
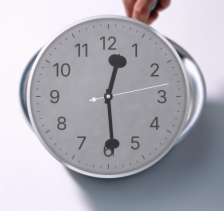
12:29:13
